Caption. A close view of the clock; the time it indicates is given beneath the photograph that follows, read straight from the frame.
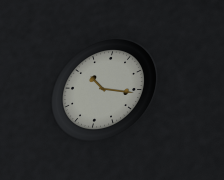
10:16
